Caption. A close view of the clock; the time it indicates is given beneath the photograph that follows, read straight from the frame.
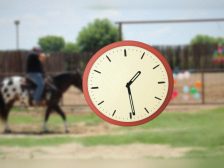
1:29
